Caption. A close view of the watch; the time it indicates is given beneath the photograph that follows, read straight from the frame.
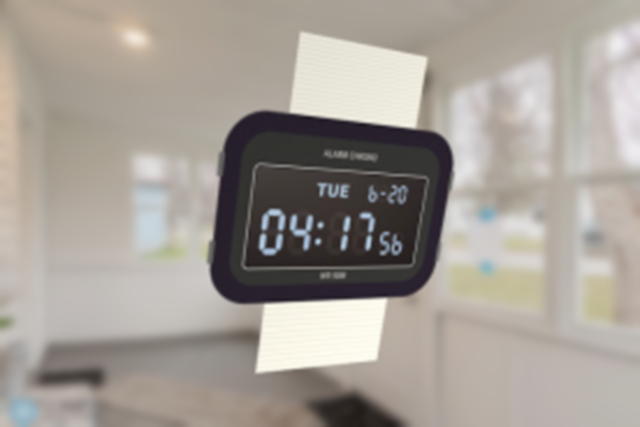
4:17:56
